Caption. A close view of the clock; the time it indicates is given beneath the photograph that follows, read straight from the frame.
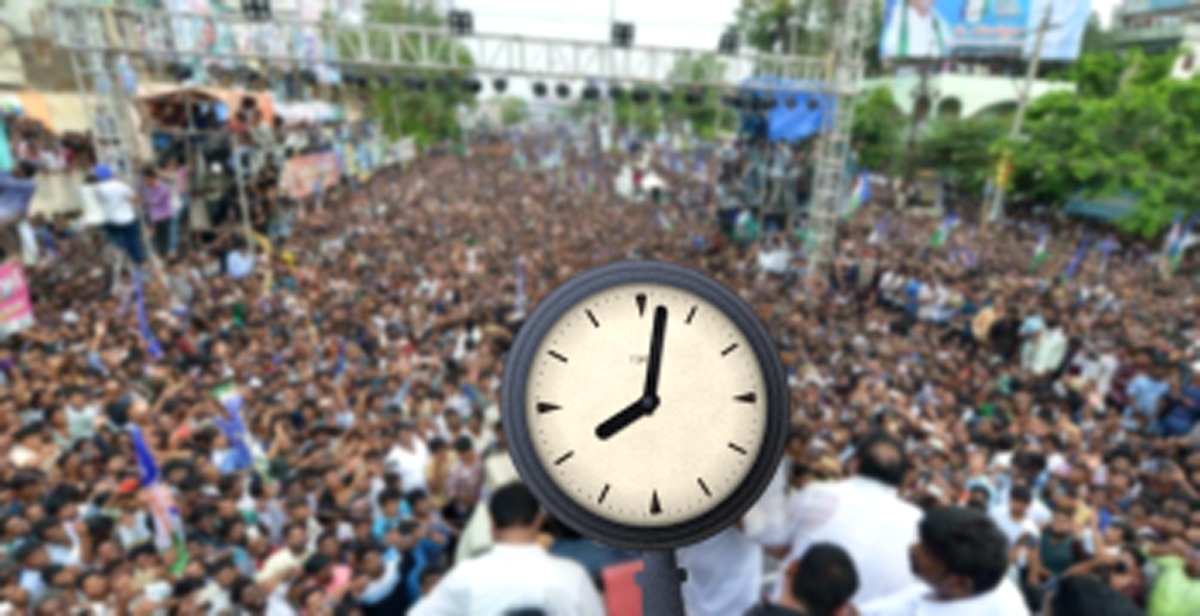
8:02
